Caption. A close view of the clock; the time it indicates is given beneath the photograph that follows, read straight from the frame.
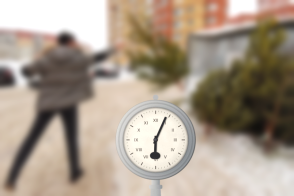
6:04
